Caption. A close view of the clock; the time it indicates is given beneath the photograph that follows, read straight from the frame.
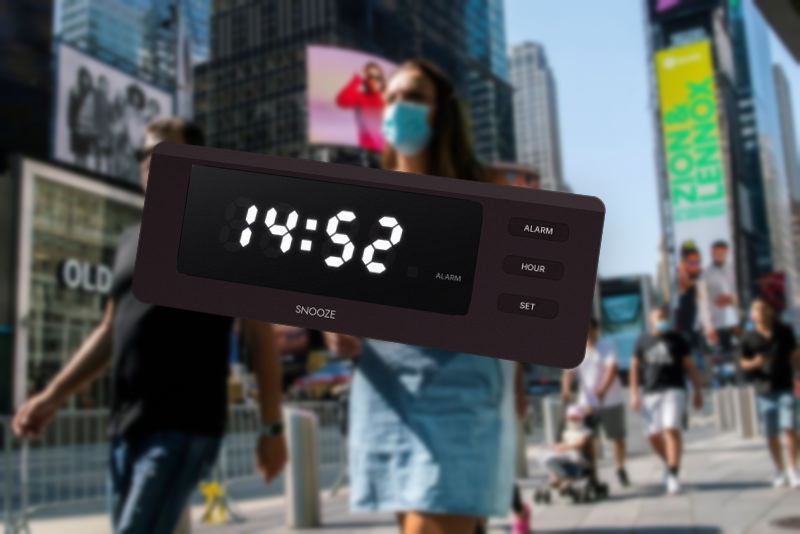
14:52
